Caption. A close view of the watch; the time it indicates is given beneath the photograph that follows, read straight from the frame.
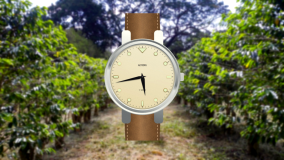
5:43
